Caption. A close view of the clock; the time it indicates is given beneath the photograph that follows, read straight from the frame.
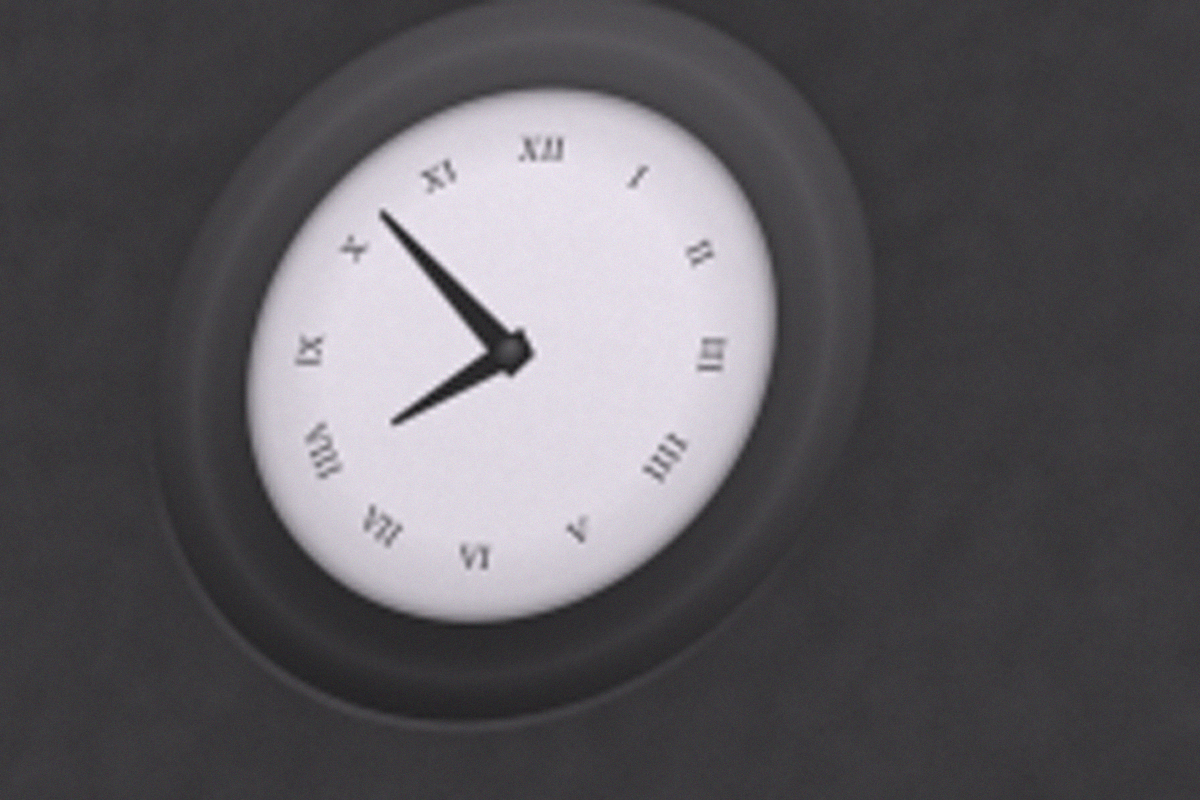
7:52
